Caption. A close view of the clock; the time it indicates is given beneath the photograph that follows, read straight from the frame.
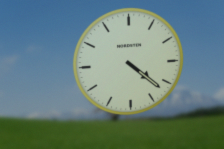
4:22
